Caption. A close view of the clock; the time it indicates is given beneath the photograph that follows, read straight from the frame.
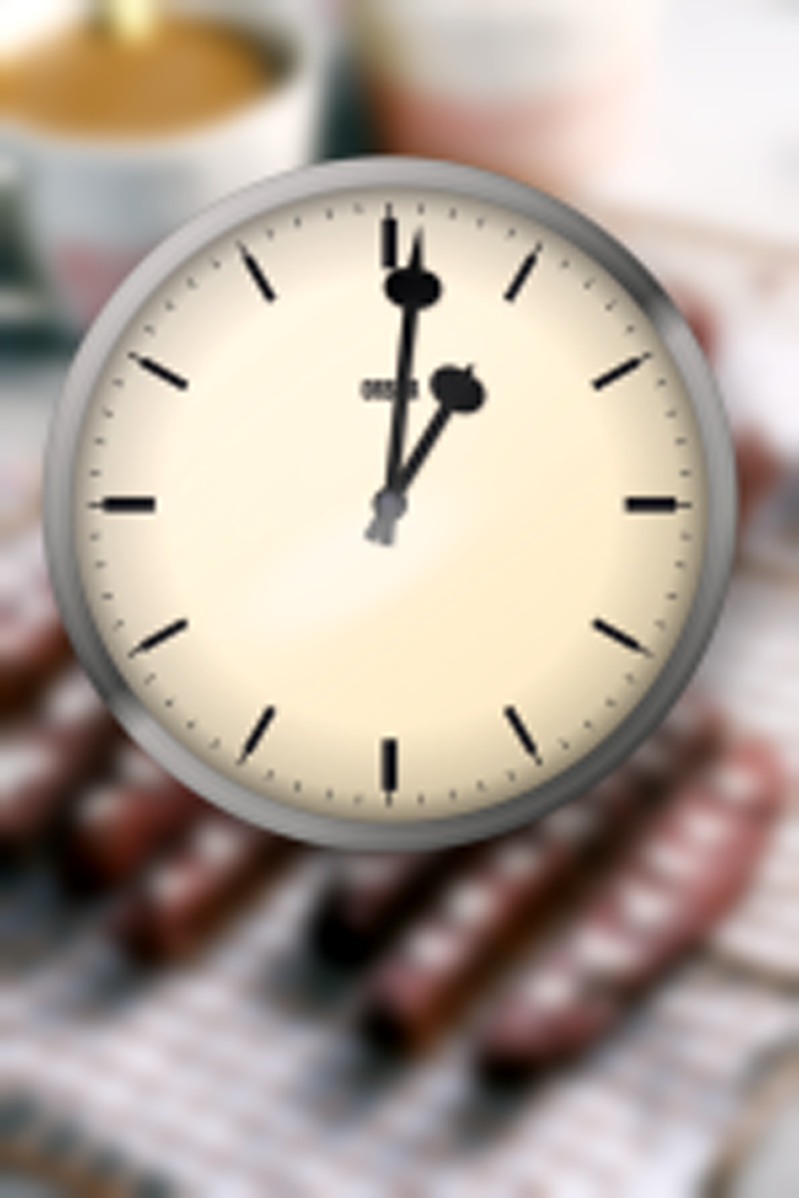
1:01
